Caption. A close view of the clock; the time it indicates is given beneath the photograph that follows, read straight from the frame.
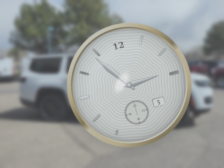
2:54
